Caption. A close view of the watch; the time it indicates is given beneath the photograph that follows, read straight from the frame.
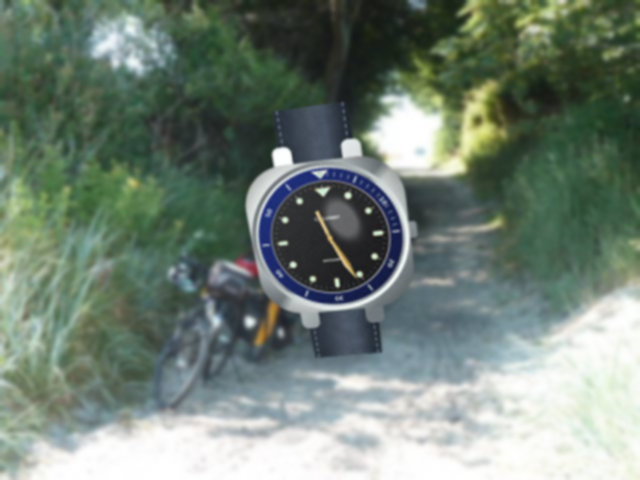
11:26
